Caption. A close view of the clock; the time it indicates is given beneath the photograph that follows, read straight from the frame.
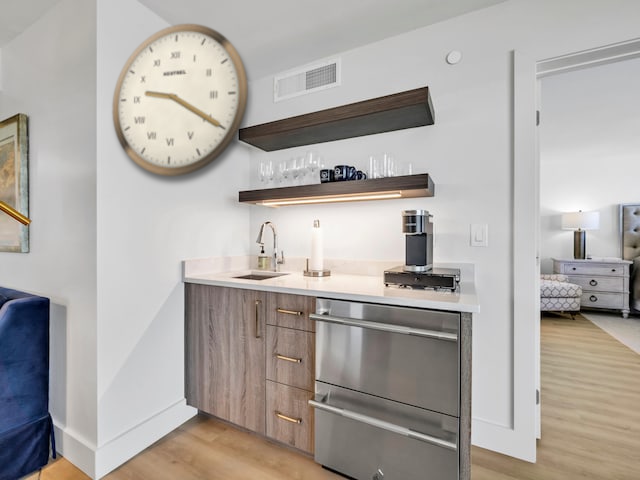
9:20
